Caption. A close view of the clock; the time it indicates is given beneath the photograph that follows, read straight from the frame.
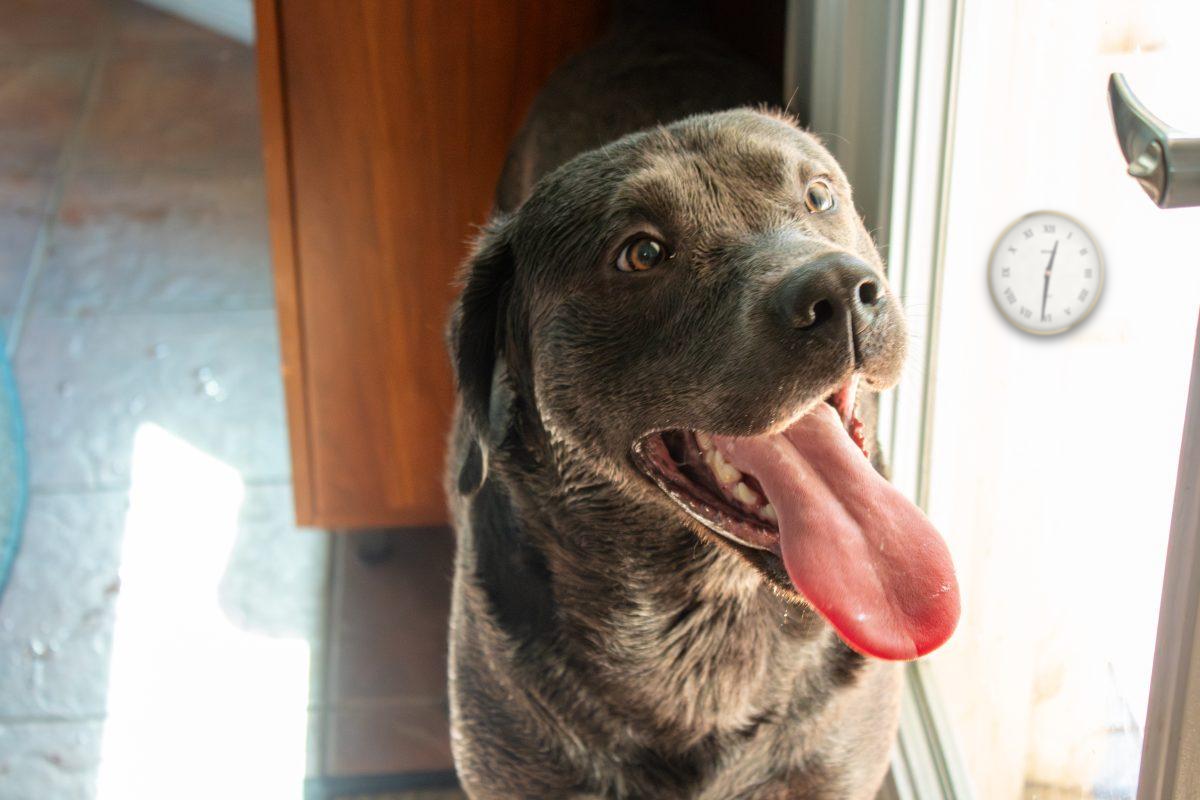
12:31
